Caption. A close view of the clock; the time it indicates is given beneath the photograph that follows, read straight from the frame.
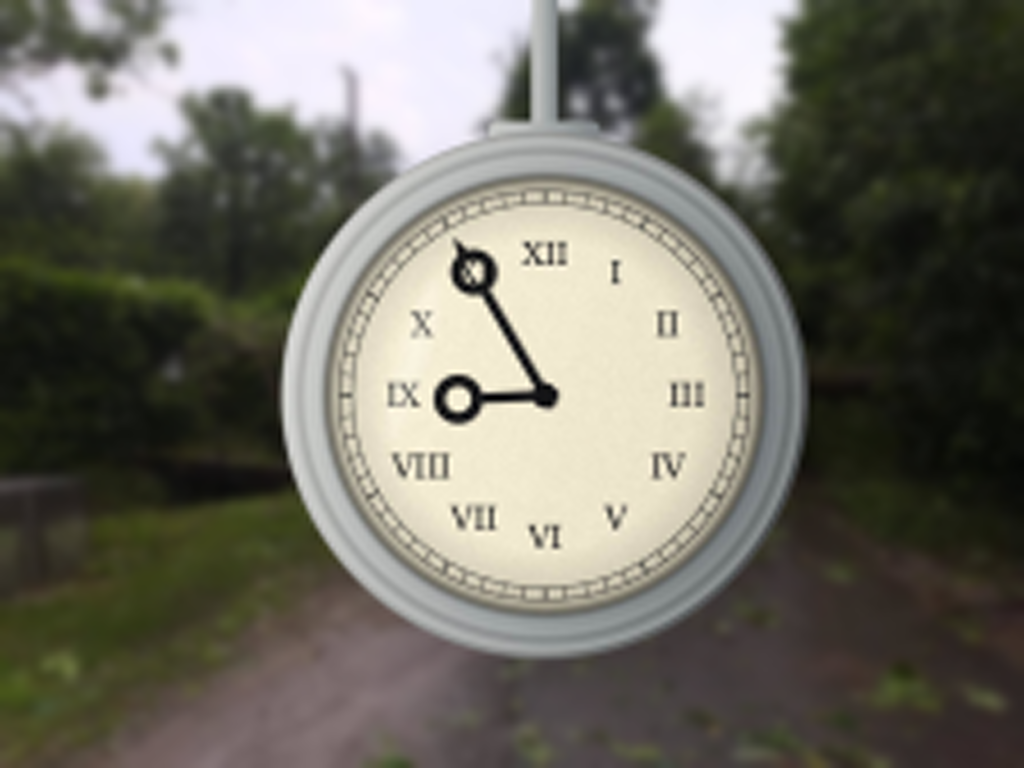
8:55
